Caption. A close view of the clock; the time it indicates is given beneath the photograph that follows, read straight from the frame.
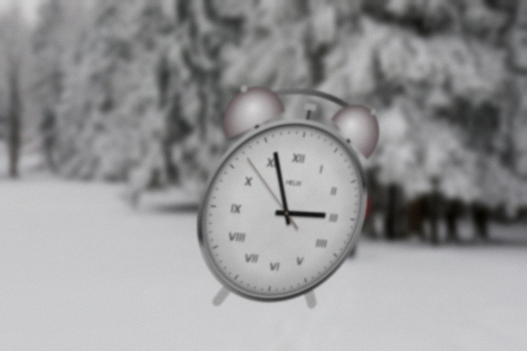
2:55:52
